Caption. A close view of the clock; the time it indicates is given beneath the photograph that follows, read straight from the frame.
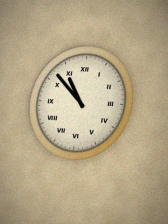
10:52
